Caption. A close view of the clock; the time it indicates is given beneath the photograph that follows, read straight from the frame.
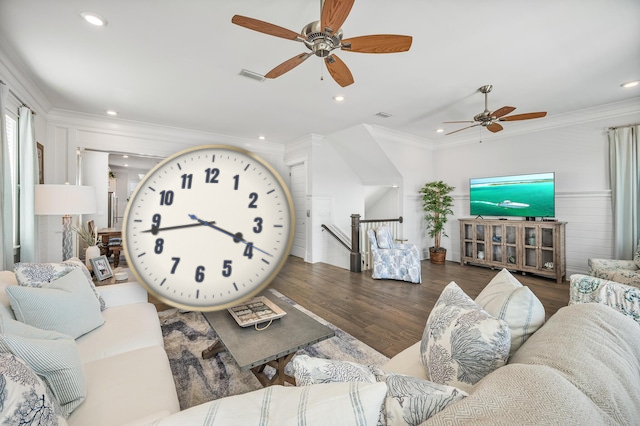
3:43:19
